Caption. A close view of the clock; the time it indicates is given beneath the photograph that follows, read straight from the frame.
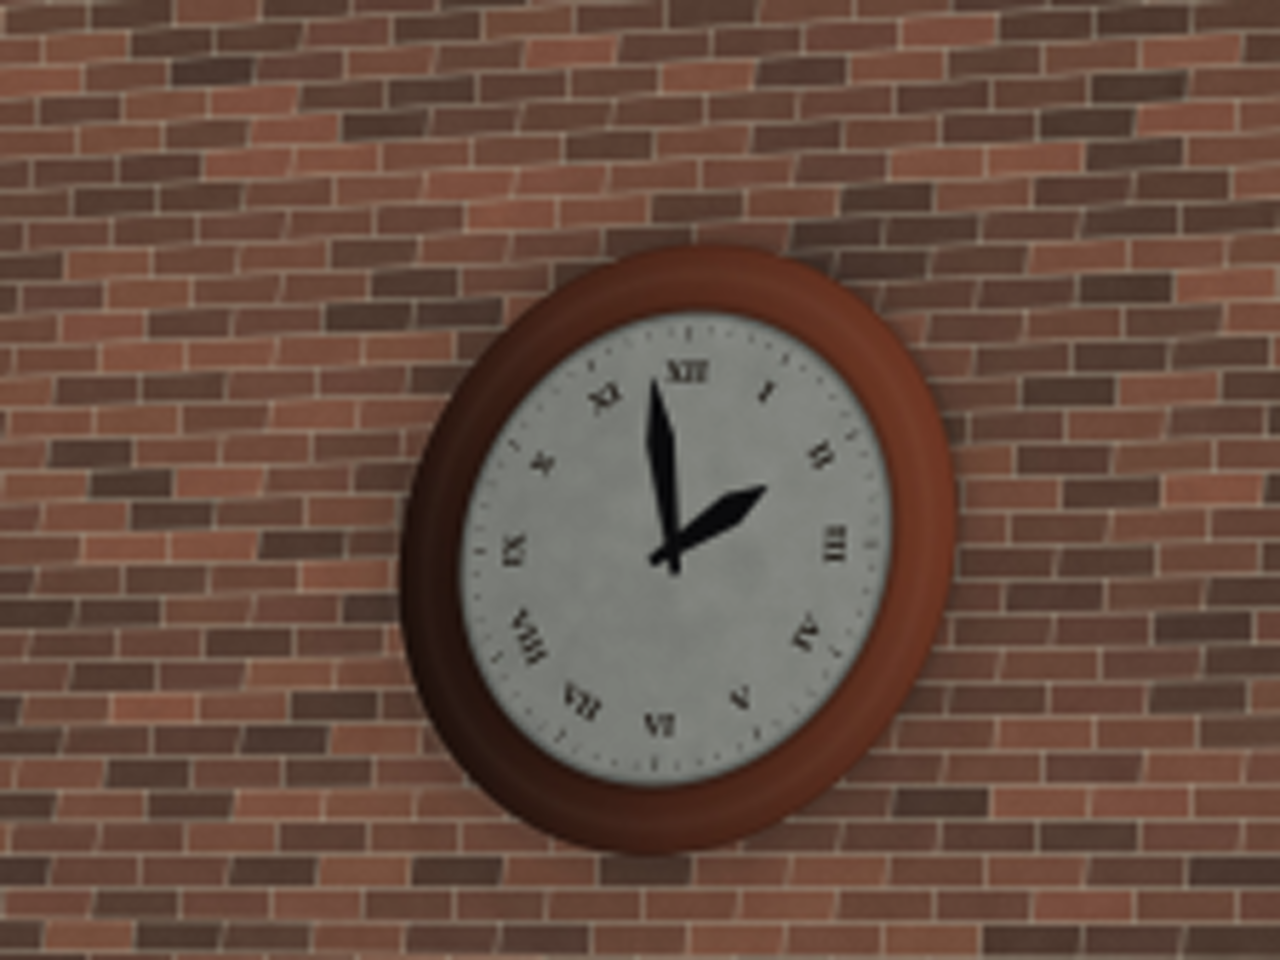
1:58
